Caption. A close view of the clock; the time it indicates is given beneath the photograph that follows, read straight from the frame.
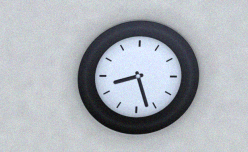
8:27
